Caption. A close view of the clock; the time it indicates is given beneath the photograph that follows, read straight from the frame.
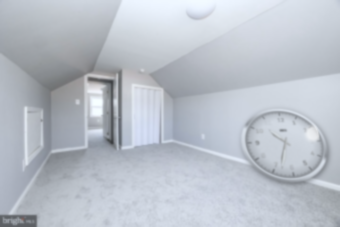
10:33
